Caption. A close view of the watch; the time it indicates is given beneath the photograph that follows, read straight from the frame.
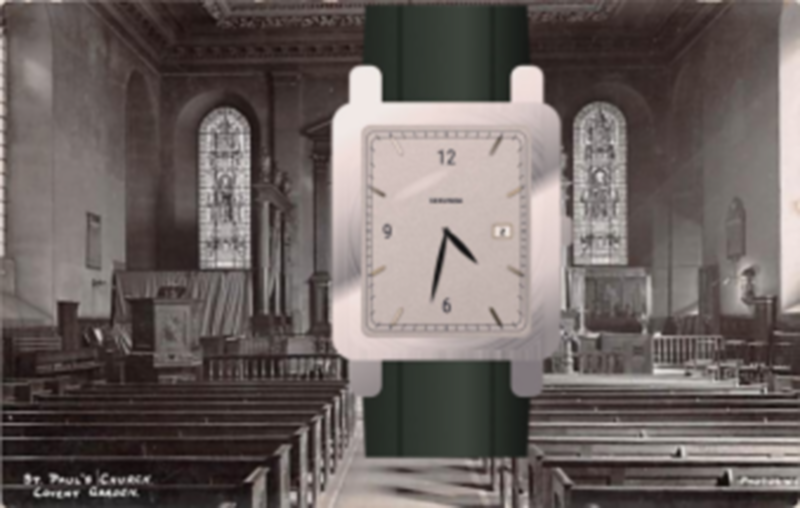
4:32
